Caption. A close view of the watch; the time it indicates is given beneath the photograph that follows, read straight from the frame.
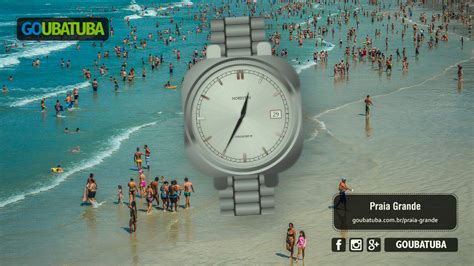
12:35
